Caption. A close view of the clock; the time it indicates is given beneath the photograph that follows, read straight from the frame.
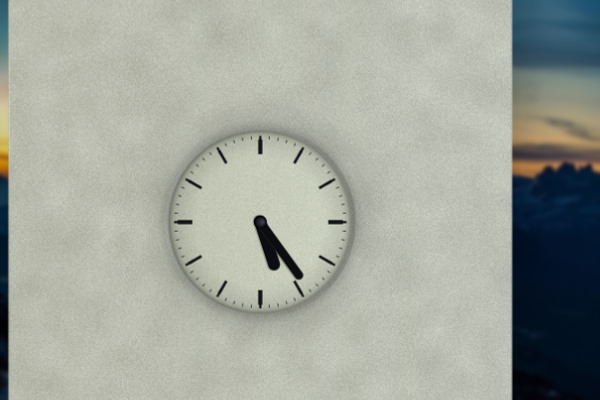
5:24
